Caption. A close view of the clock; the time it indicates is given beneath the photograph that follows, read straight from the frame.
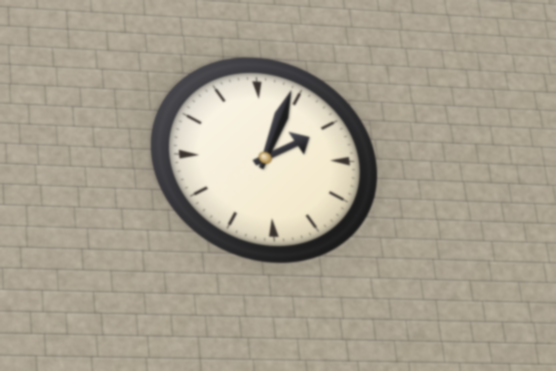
2:04
